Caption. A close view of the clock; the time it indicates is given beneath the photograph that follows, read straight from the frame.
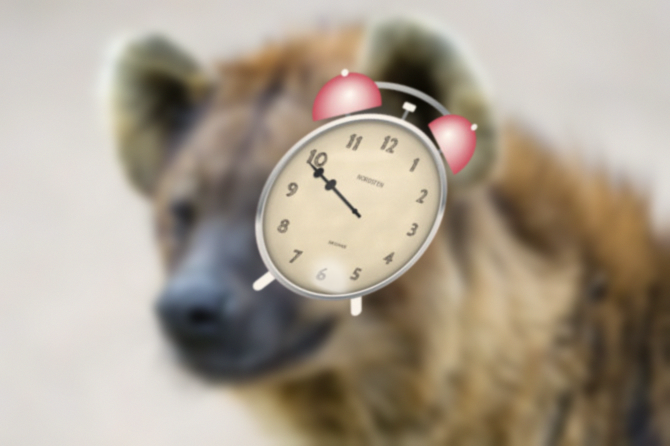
9:49
